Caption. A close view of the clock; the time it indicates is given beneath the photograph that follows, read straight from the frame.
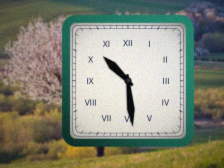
10:29
